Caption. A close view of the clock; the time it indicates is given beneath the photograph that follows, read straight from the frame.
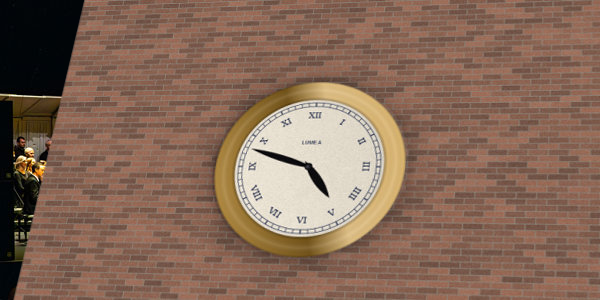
4:48
